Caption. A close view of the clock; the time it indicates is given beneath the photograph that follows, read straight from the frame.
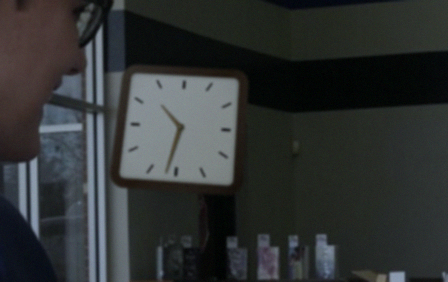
10:32
